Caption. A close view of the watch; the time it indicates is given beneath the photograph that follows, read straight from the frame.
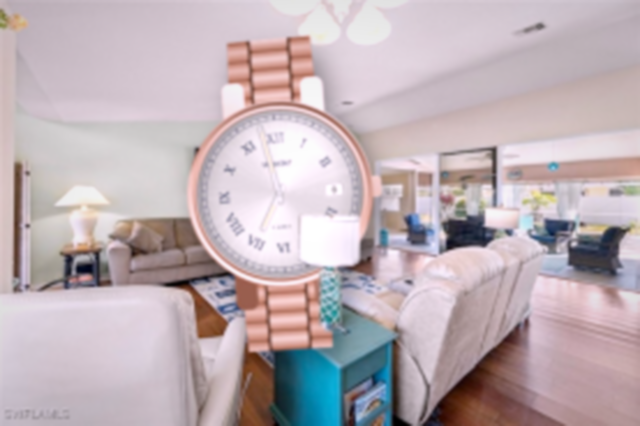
6:58
